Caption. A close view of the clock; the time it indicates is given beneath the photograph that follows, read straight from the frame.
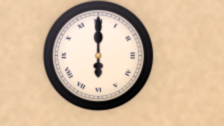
6:00
